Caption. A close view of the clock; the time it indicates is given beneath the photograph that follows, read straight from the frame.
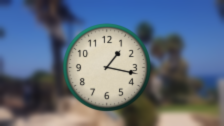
1:17
